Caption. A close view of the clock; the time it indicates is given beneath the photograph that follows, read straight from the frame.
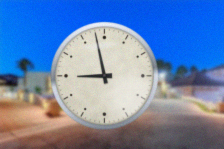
8:58
